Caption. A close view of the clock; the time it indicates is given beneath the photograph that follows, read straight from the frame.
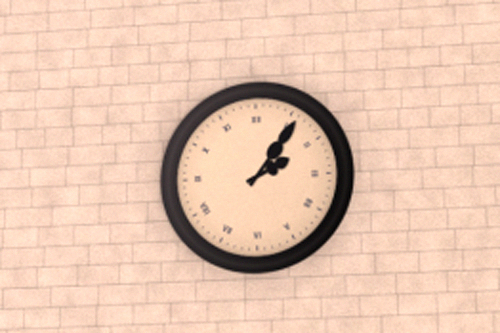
2:06
